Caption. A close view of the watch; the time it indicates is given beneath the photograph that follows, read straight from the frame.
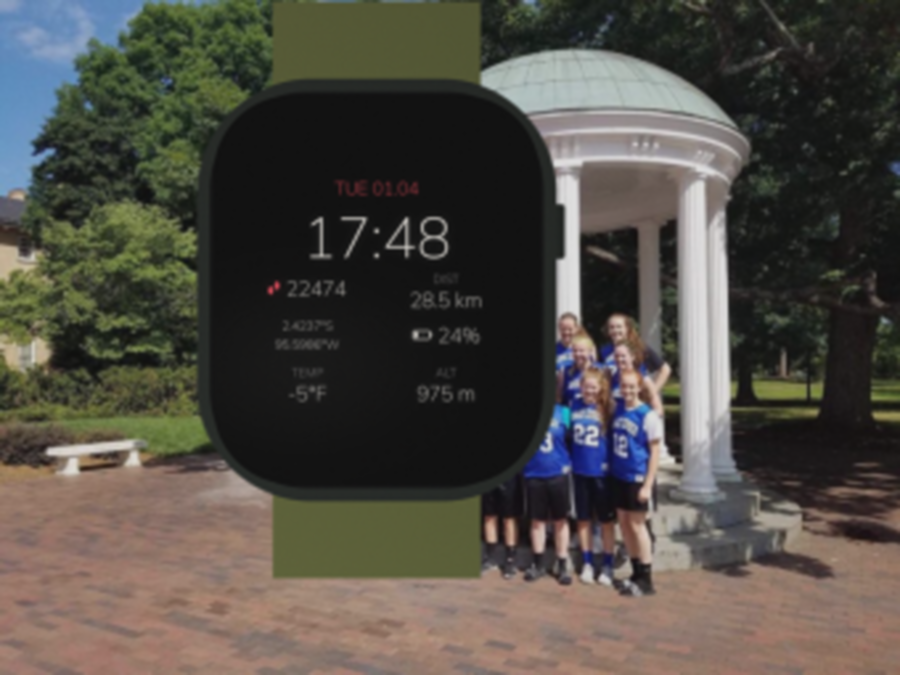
17:48
